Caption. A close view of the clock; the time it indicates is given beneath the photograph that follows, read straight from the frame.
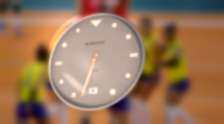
6:33
